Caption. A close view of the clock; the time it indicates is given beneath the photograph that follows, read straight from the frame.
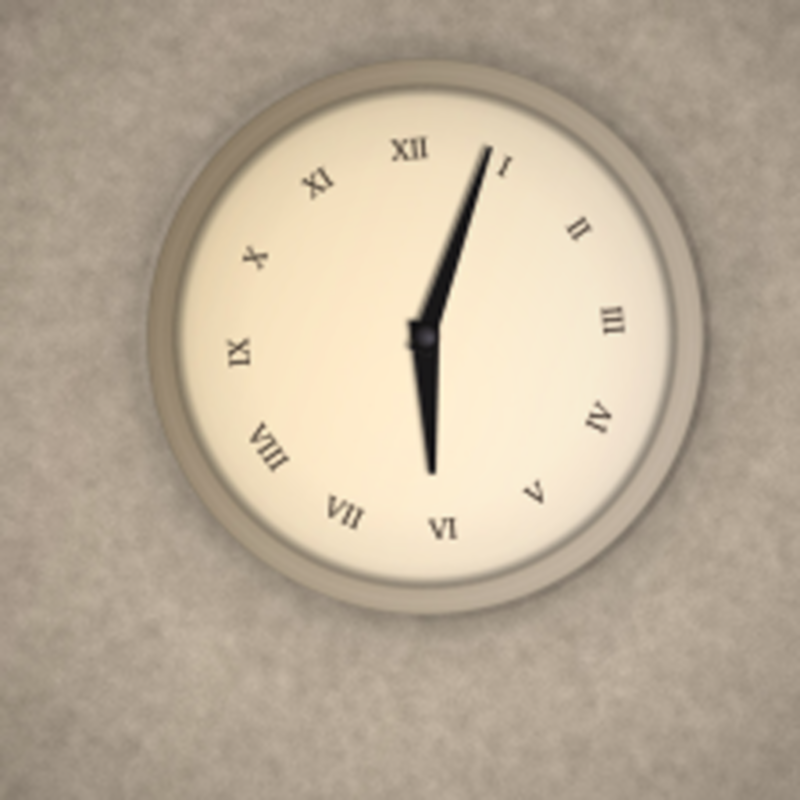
6:04
